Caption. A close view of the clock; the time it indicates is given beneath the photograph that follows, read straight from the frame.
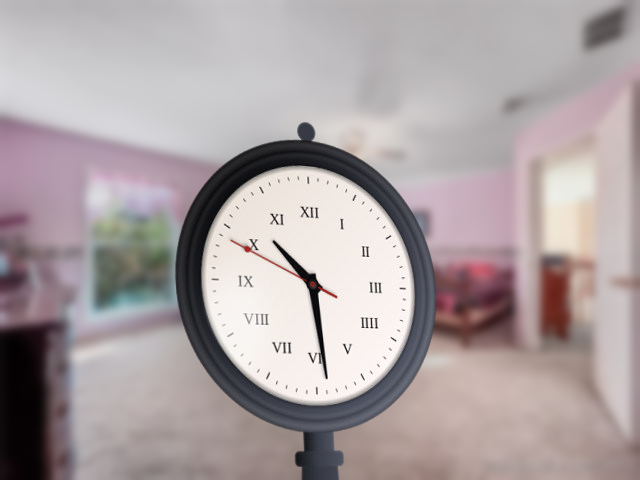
10:28:49
